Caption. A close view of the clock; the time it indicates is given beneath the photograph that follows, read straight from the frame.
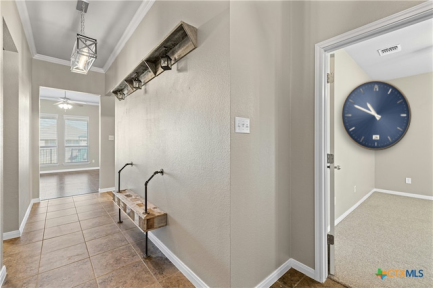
10:49
